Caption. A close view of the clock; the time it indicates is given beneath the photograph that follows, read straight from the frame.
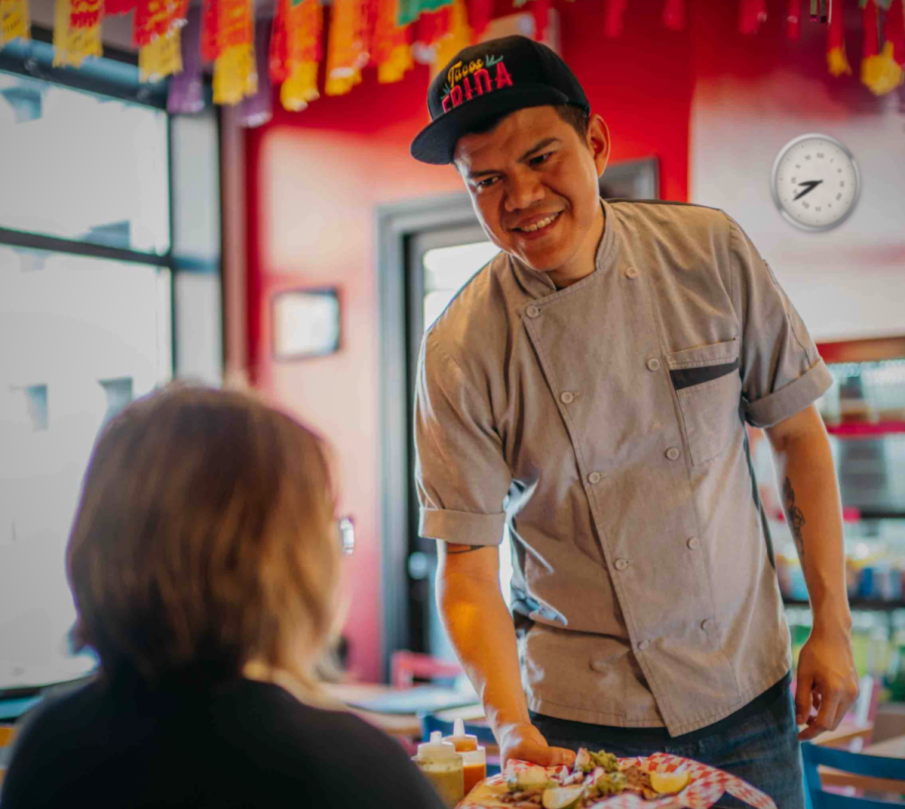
8:39
